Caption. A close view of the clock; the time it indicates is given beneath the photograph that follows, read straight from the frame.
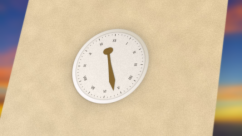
11:27
